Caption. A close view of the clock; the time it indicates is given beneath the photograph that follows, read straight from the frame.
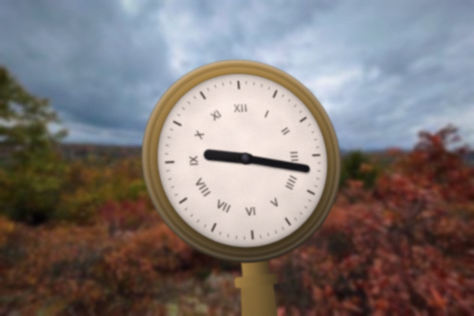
9:17
